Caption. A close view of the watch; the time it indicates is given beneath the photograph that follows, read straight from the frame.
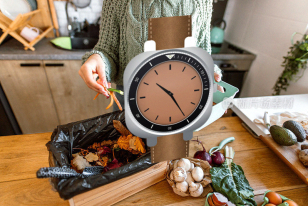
10:25
